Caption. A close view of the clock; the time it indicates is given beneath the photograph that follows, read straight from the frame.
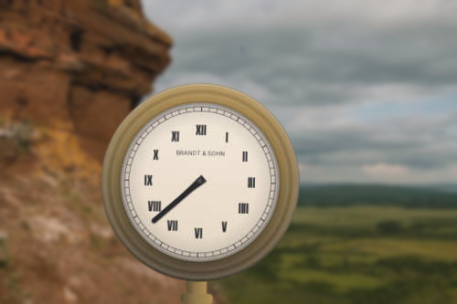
7:38
